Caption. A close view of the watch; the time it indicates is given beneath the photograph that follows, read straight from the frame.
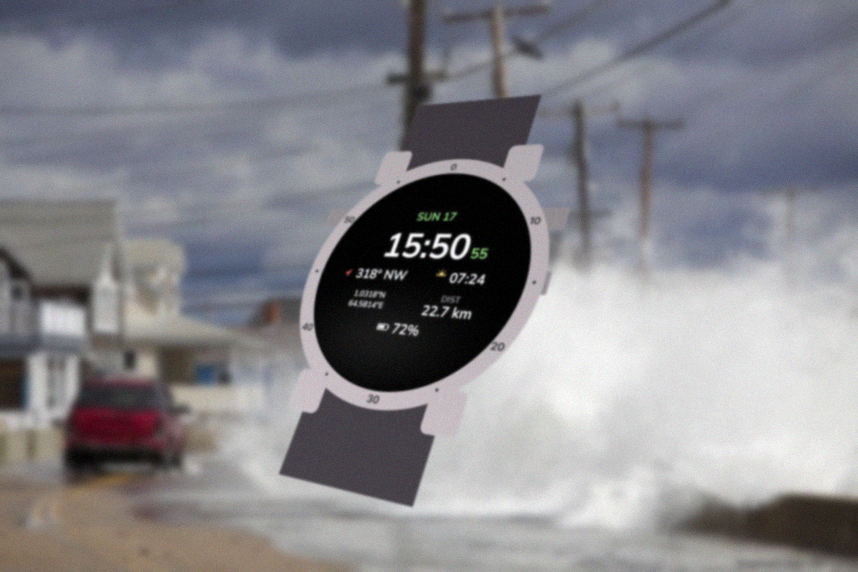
15:50:55
